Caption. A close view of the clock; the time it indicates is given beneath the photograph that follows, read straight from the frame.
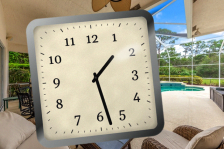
1:28
